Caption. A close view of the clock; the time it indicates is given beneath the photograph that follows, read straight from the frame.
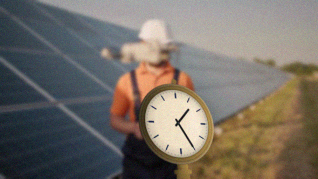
1:25
